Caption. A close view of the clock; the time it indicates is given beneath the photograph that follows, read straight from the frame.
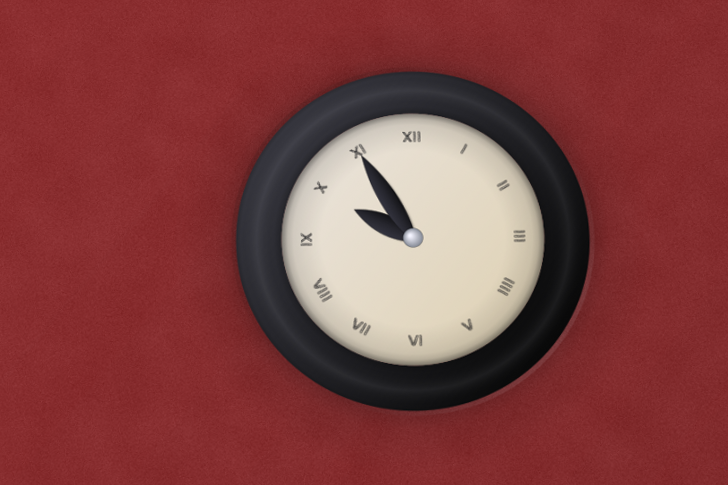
9:55
